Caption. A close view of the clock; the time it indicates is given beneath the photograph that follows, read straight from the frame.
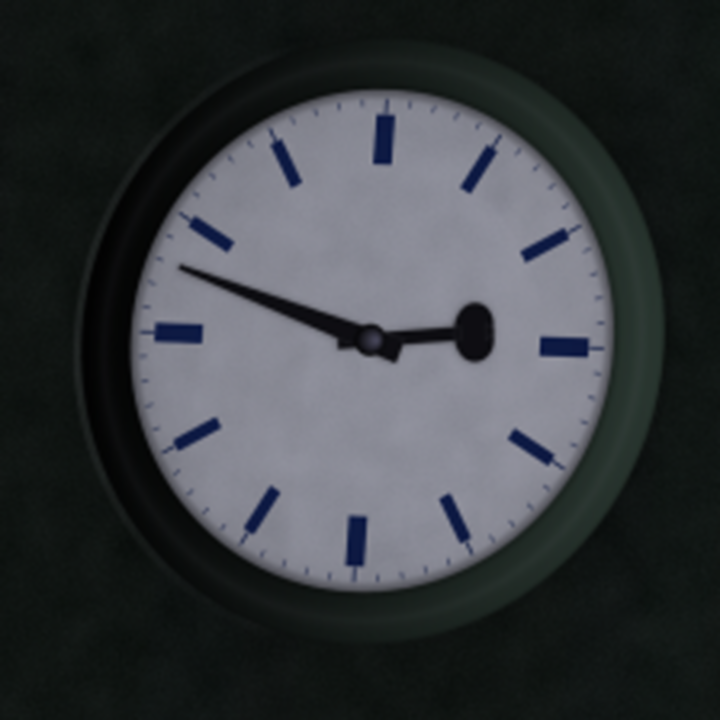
2:48
